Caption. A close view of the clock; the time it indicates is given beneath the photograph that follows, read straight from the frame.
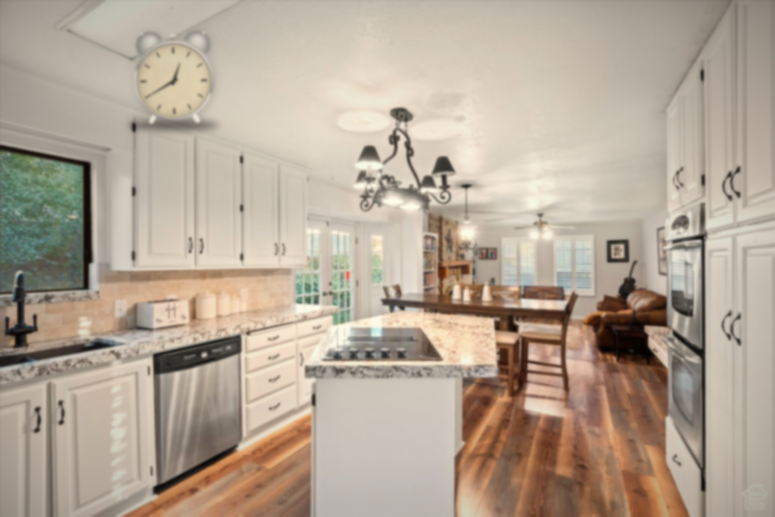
12:40
